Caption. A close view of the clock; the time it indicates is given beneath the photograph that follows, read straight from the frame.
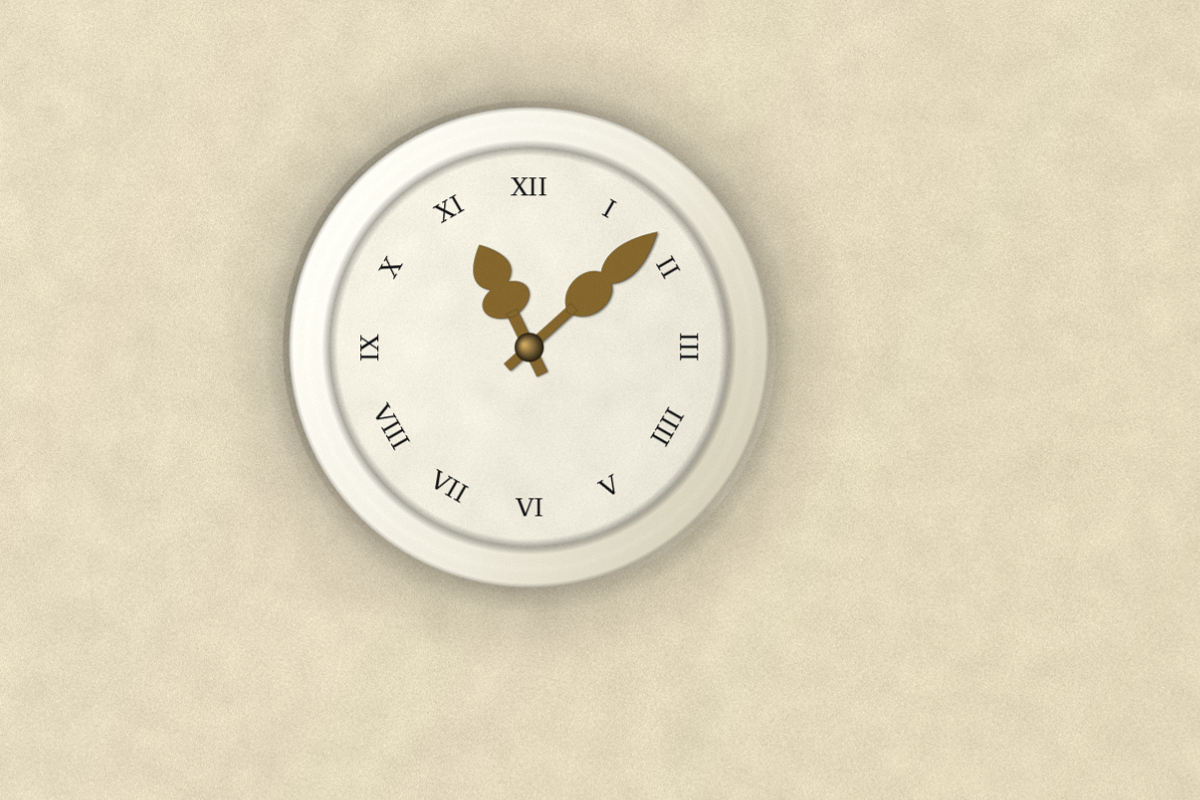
11:08
